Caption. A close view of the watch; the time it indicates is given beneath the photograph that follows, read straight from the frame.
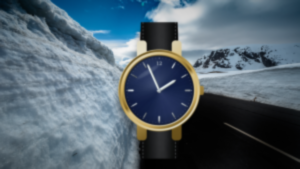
1:56
